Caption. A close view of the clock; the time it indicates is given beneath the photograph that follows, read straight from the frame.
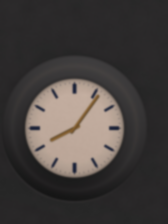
8:06
